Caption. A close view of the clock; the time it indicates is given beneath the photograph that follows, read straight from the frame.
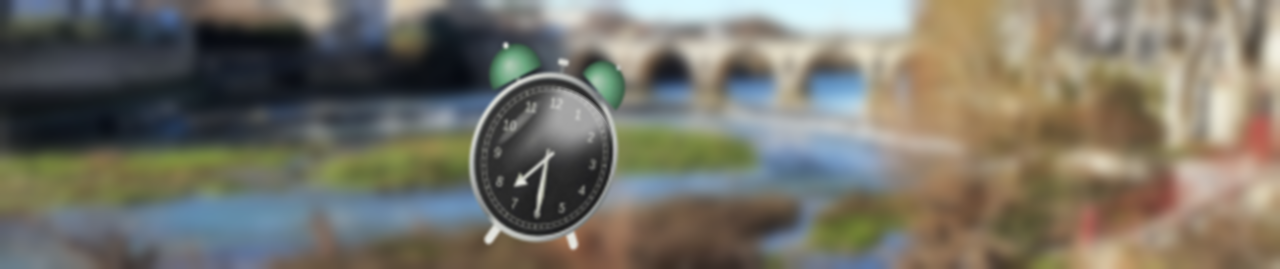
7:30
